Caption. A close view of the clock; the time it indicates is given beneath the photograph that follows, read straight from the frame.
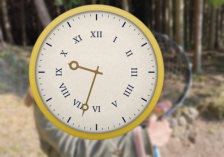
9:33
